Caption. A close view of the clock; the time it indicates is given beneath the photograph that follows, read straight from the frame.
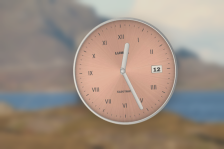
12:26
